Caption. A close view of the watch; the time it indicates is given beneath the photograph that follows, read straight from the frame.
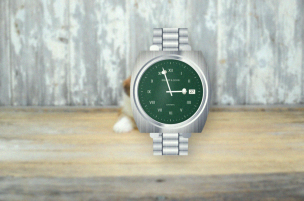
2:57
